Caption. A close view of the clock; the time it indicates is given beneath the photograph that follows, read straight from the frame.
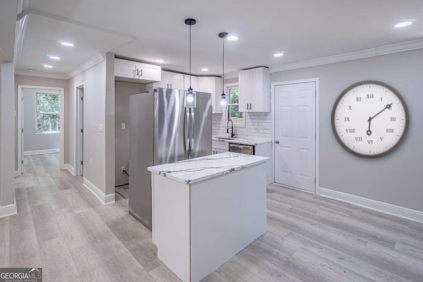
6:09
